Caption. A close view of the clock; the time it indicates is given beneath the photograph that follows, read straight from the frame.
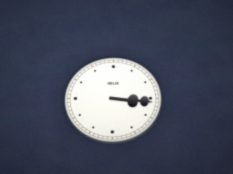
3:16
